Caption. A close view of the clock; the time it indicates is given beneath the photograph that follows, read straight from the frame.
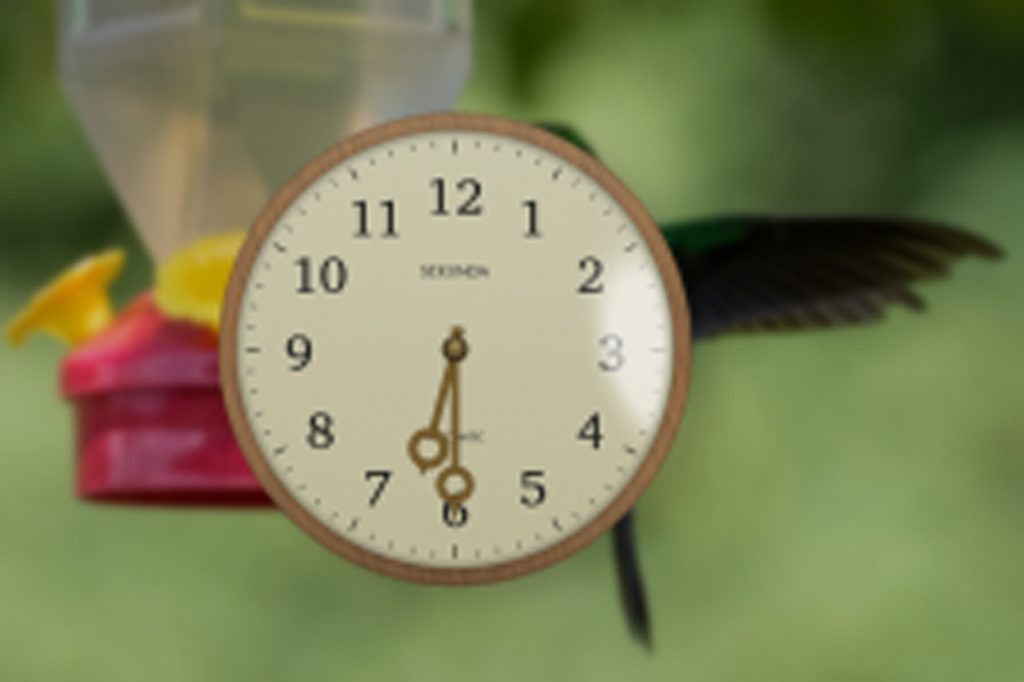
6:30
